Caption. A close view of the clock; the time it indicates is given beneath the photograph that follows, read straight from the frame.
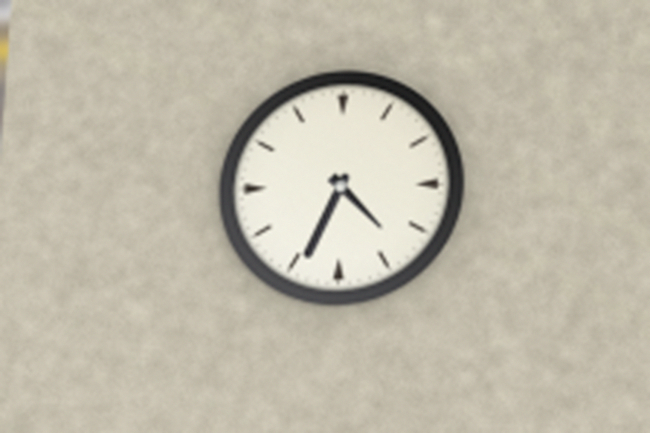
4:34
